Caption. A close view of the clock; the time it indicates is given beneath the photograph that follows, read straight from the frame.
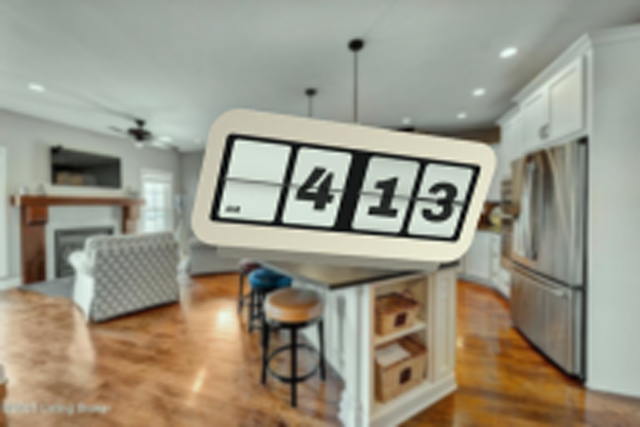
4:13
